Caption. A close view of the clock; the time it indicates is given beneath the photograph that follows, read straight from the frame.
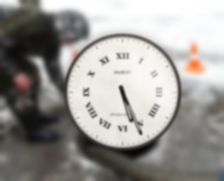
5:26
